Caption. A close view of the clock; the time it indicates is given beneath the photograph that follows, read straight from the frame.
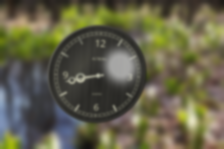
8:43
